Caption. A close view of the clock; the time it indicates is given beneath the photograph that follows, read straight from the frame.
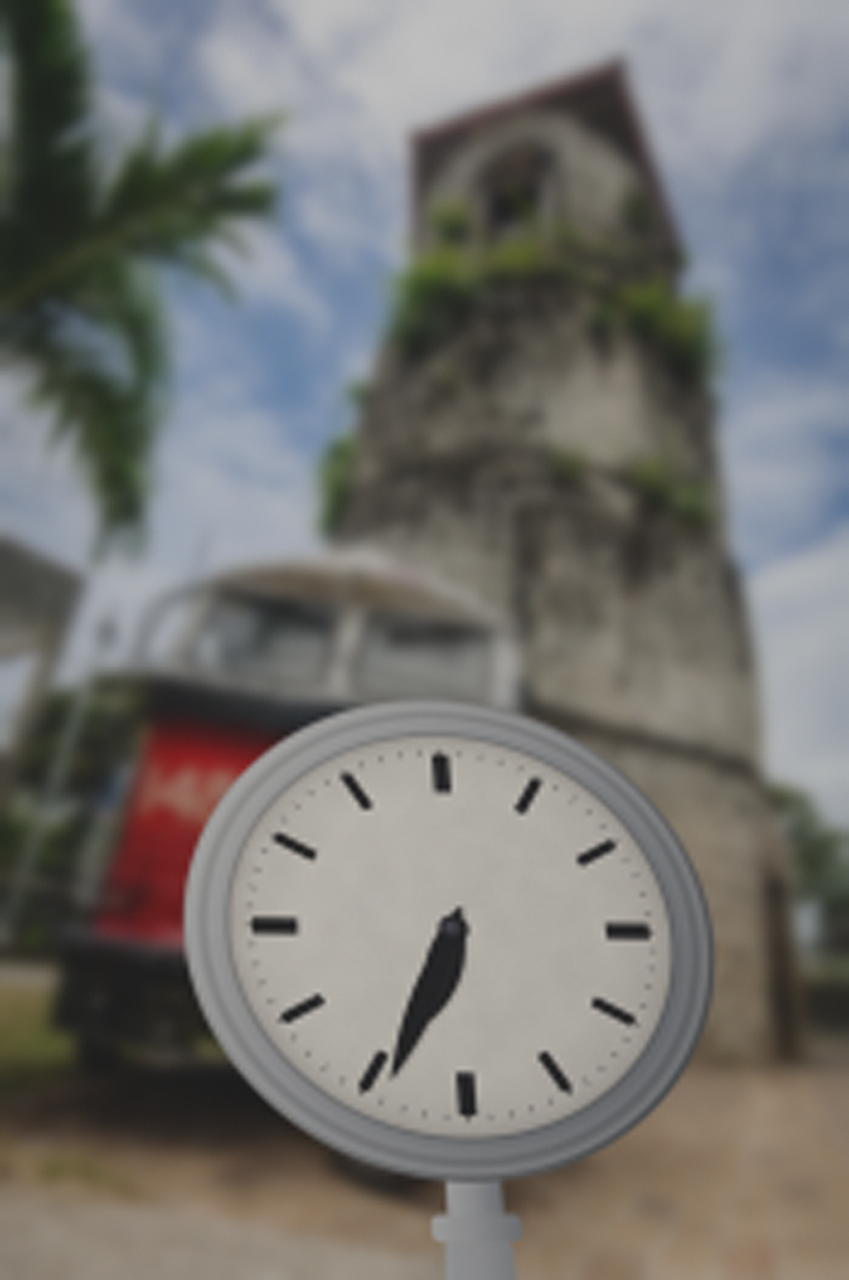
6:34
